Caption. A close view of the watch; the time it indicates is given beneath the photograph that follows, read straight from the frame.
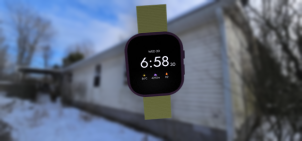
6:58
